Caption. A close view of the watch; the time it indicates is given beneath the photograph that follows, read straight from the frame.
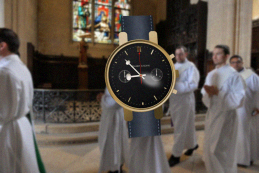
8:53
